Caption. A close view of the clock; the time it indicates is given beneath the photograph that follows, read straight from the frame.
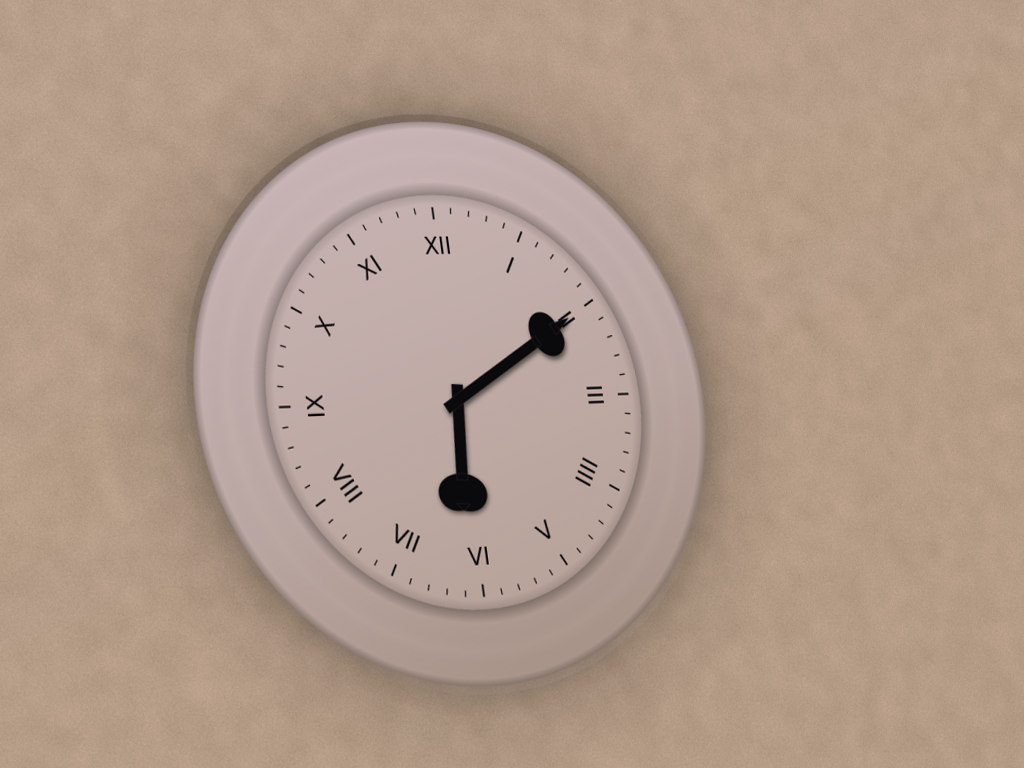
6:10
